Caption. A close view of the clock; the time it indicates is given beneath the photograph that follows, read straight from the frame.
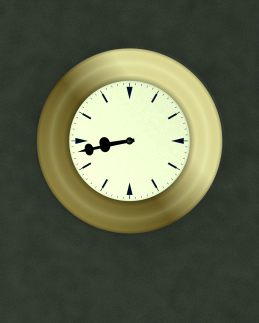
8:43
